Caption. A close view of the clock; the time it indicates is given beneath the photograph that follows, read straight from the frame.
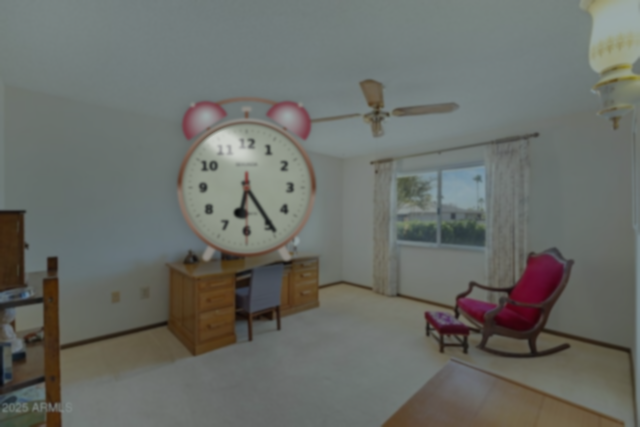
6:24:30
